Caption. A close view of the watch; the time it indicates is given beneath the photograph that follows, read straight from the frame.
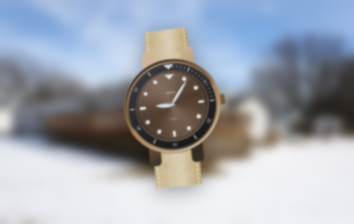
9:06
